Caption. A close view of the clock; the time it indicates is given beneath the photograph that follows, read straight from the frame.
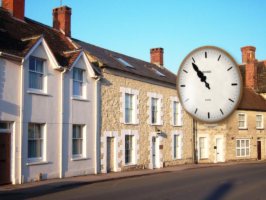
10:54
